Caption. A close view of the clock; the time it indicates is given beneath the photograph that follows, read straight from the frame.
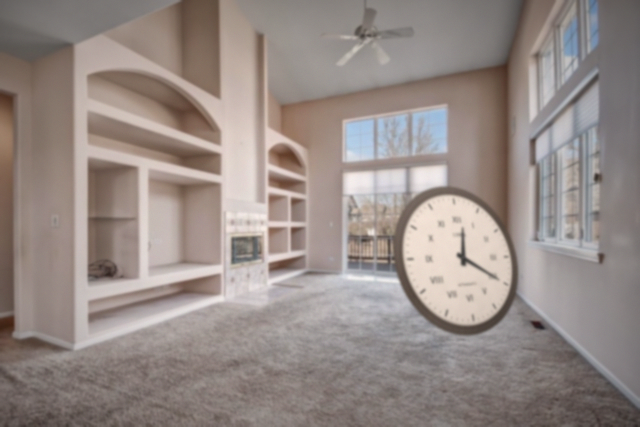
12:20
